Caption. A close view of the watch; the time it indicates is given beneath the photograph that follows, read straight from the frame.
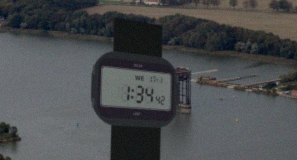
1:34
